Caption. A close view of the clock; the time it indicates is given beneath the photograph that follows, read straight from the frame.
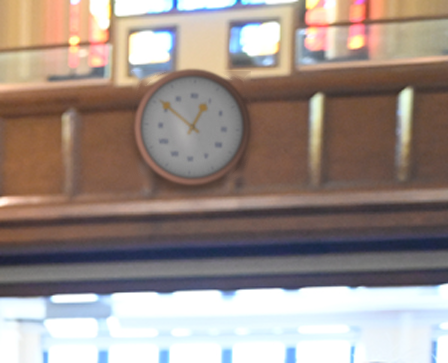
12:51
